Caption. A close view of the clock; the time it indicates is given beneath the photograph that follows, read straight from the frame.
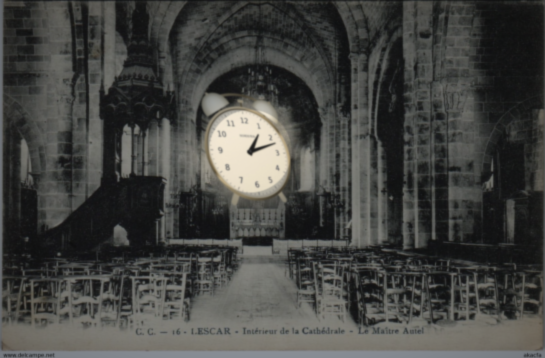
1:12
